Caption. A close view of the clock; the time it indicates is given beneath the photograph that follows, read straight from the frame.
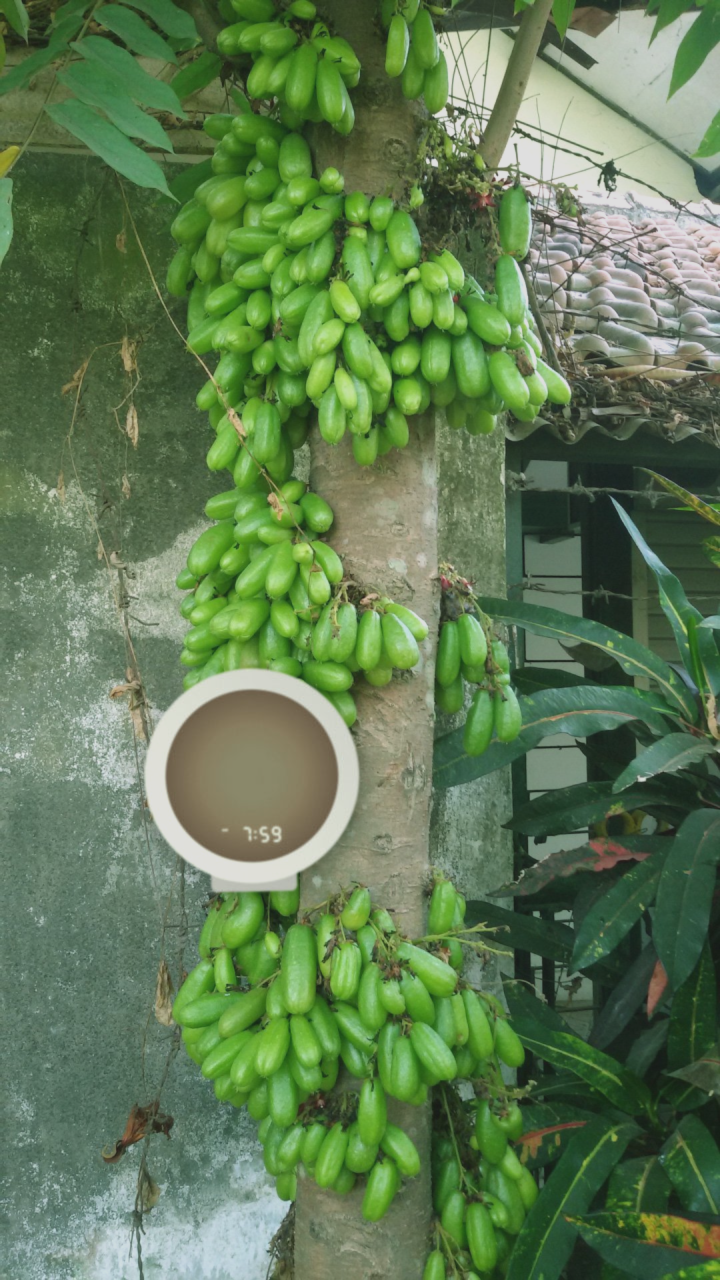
7:59
